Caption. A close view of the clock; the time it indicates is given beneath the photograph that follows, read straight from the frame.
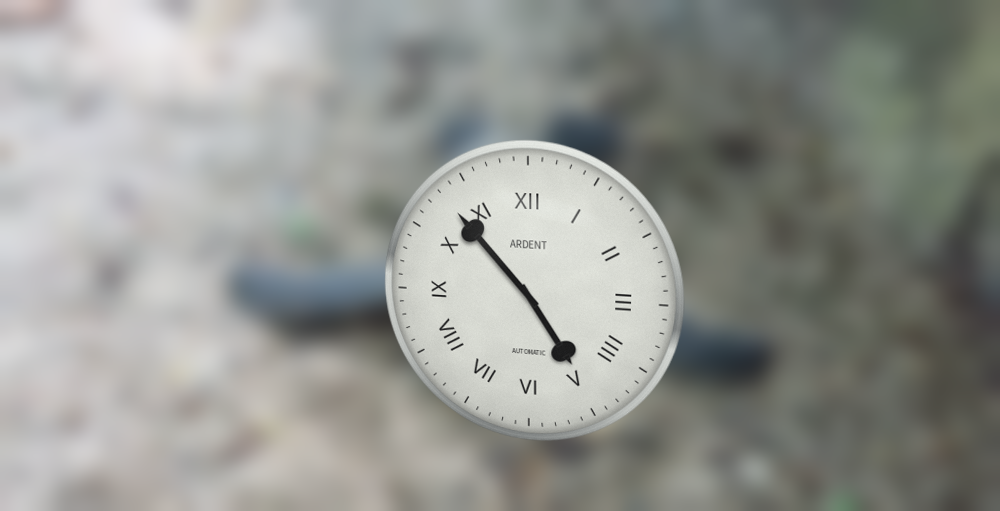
4:53
